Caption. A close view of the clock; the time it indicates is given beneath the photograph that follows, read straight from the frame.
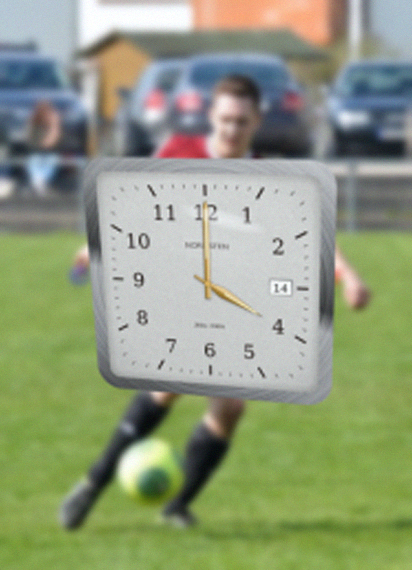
4:00
